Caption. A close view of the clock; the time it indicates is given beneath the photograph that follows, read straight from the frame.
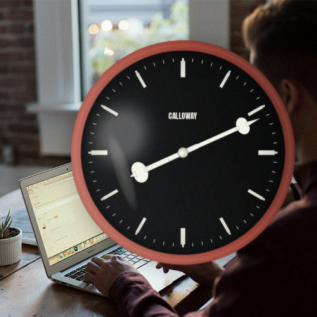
8:11
